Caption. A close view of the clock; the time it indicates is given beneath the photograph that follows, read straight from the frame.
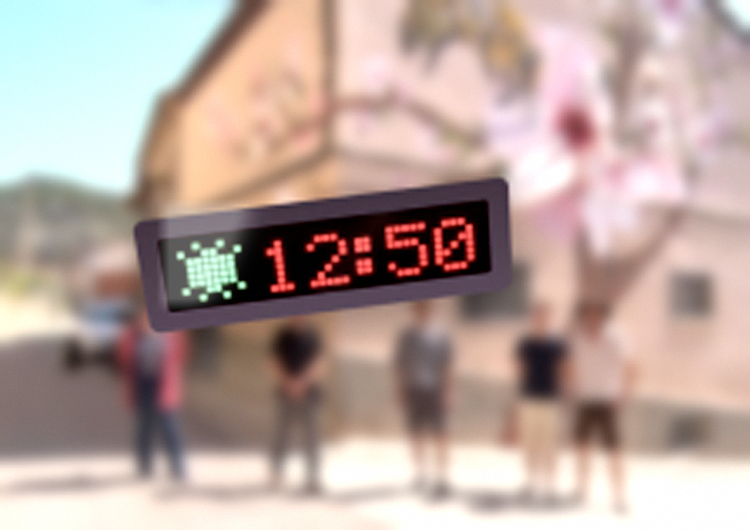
12:50
